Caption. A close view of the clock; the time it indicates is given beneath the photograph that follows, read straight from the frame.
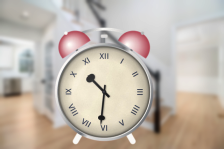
10:31
